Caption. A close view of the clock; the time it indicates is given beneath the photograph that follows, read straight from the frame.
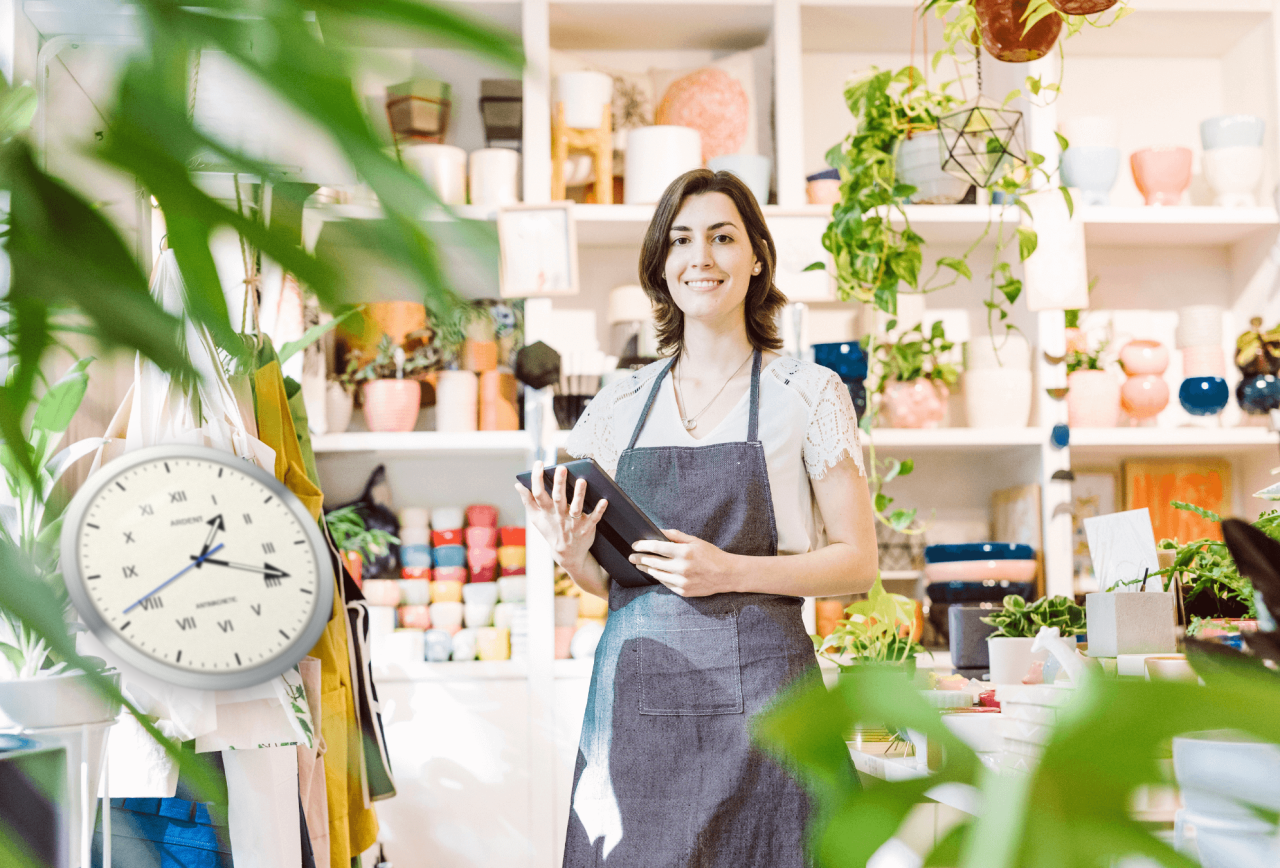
1:18:41
